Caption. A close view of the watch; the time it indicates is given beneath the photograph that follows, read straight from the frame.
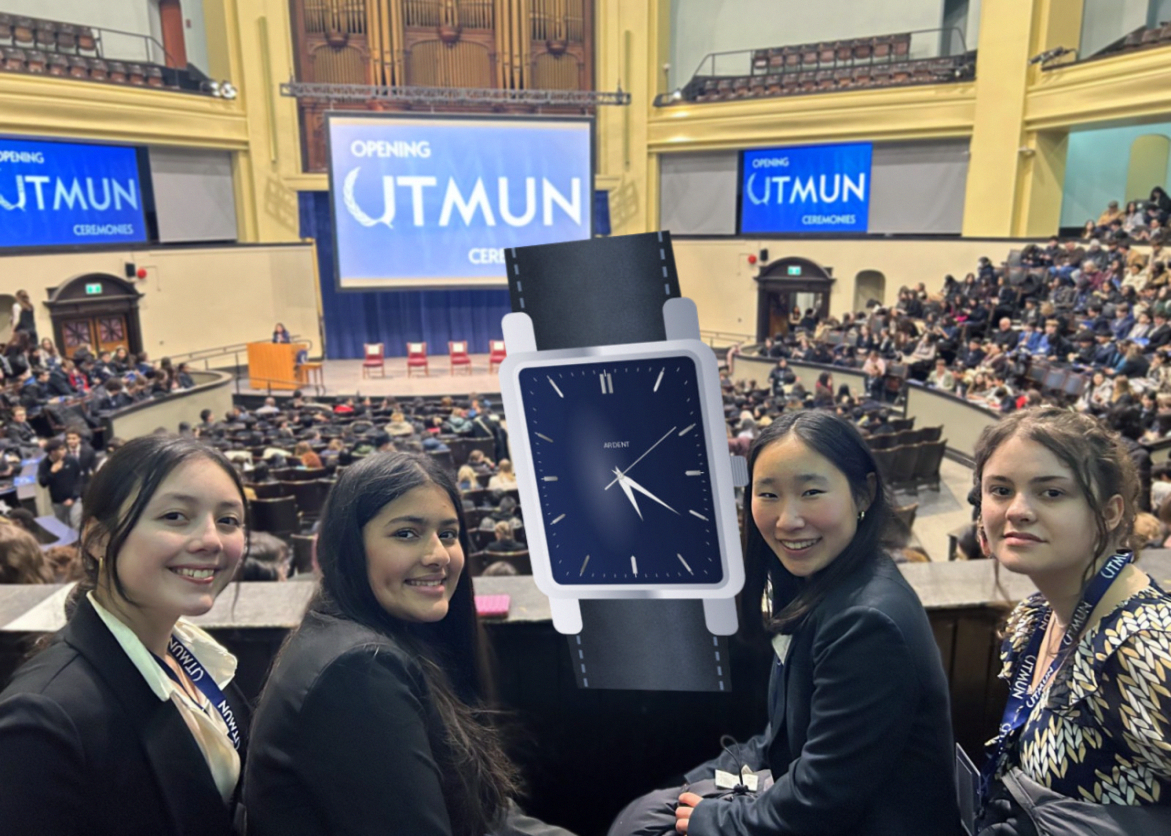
5:21:09
